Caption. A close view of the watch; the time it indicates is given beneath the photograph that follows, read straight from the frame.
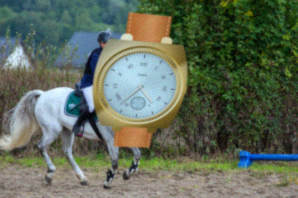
4:37
